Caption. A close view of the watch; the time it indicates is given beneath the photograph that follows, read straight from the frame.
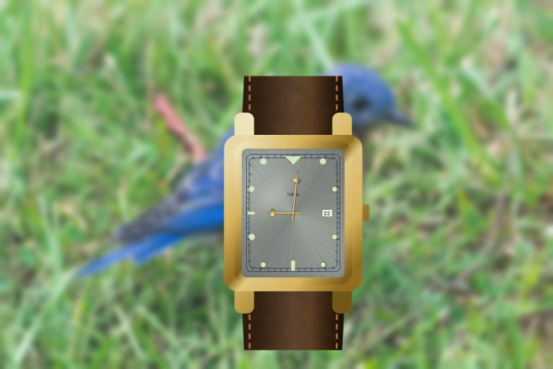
9:01
